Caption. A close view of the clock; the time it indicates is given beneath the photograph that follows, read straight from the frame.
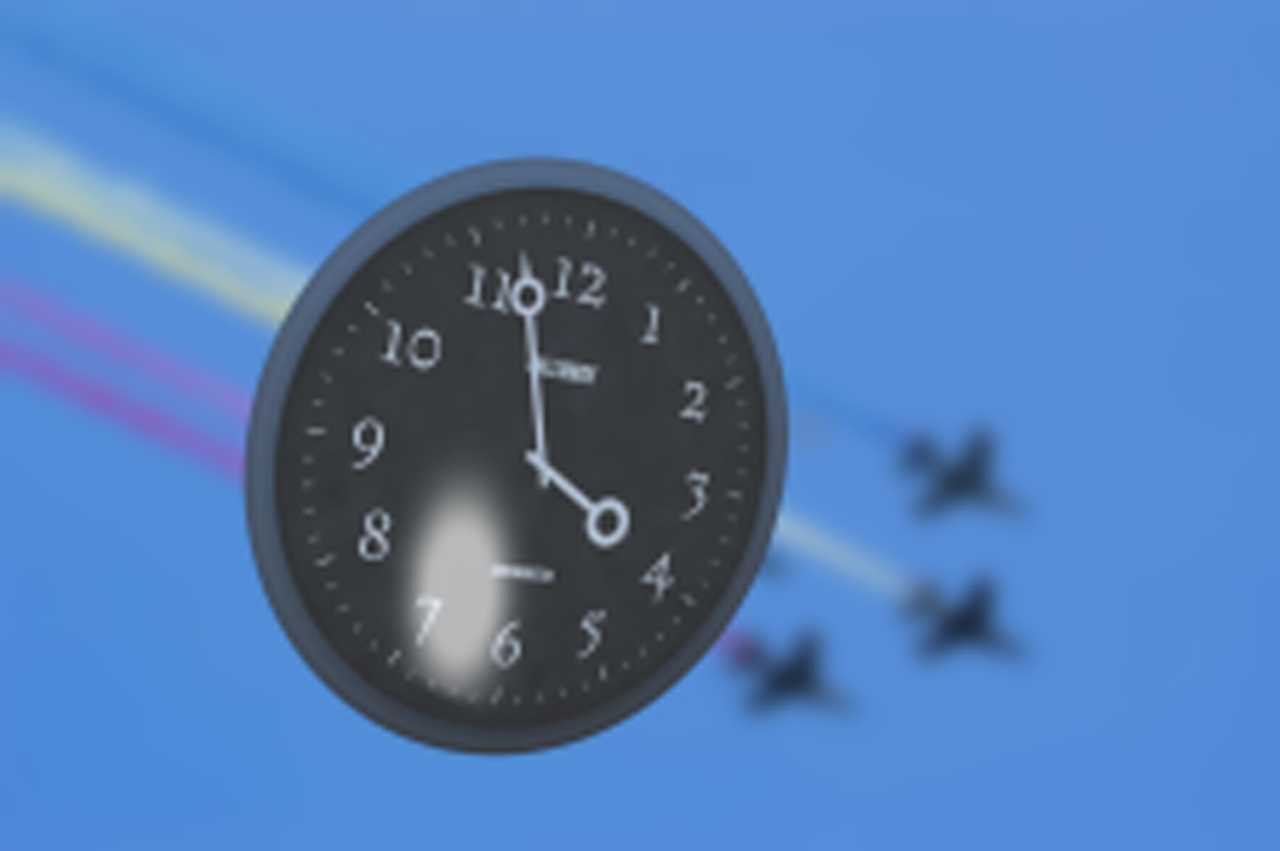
3:57
